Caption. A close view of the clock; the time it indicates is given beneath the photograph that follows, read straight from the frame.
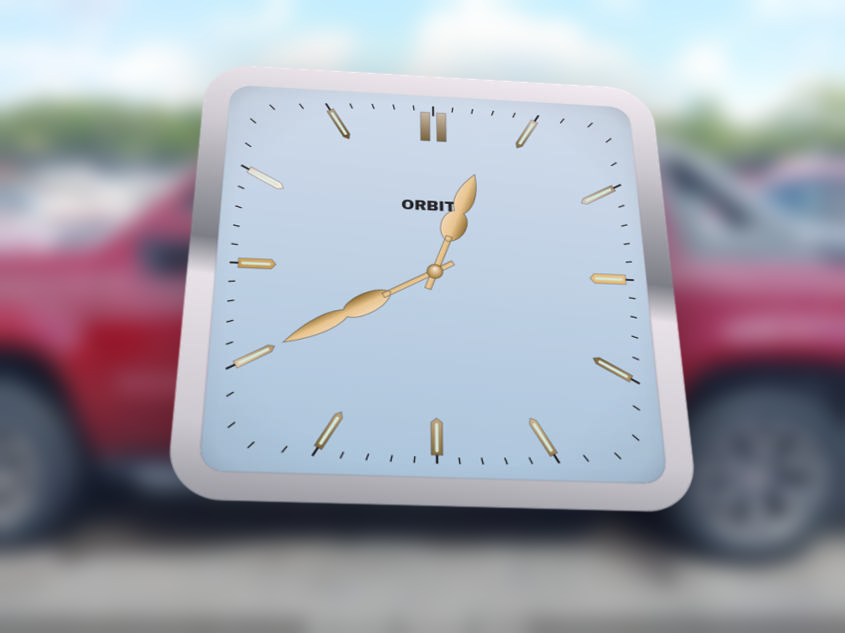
12:40
